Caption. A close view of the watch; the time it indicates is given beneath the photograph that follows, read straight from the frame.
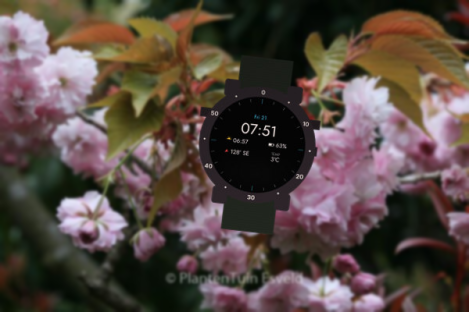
7:51
